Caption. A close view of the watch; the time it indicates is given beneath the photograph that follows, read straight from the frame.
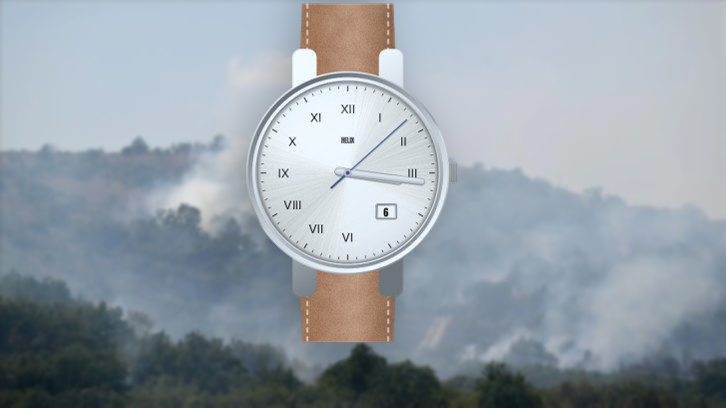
3:16:08
